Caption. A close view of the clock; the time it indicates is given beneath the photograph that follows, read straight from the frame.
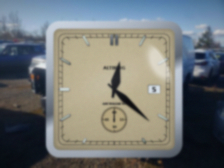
12:22
